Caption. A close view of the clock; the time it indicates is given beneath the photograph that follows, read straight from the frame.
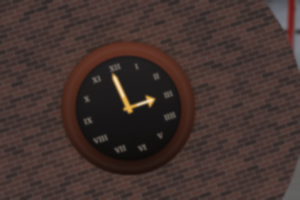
2:59
